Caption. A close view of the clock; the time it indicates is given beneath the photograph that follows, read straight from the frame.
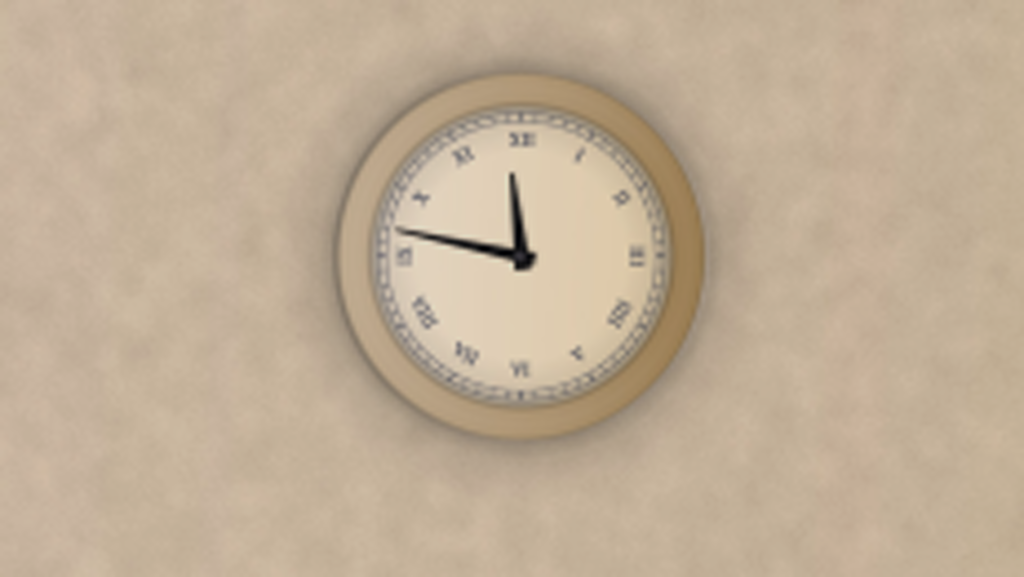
11:47
